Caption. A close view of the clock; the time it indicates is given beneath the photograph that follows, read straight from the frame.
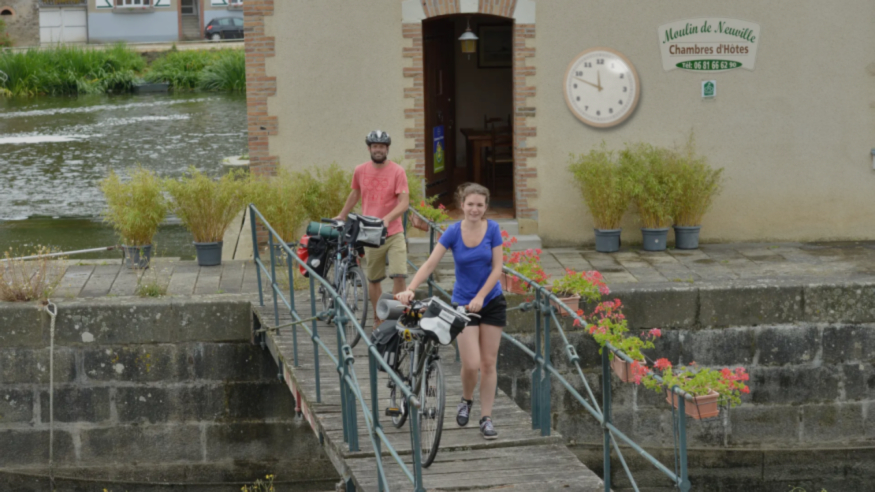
11:48
